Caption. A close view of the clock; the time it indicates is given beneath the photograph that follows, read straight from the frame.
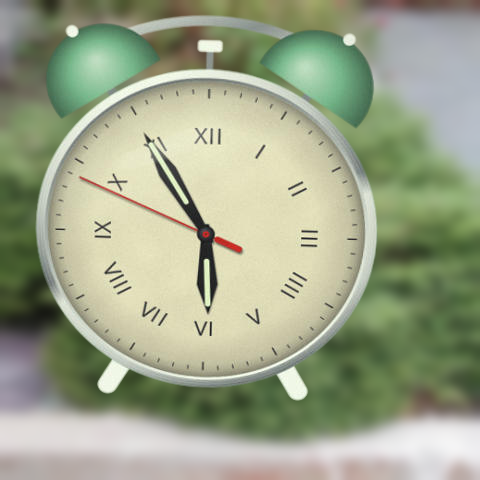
5:54:49
